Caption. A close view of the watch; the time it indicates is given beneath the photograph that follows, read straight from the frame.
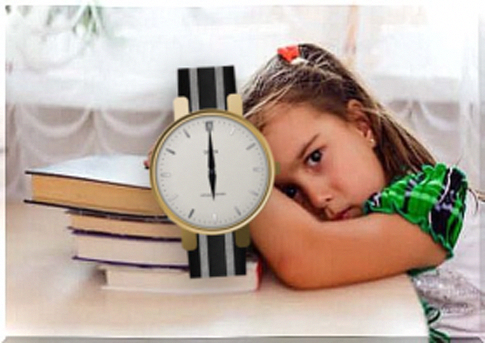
6:00
